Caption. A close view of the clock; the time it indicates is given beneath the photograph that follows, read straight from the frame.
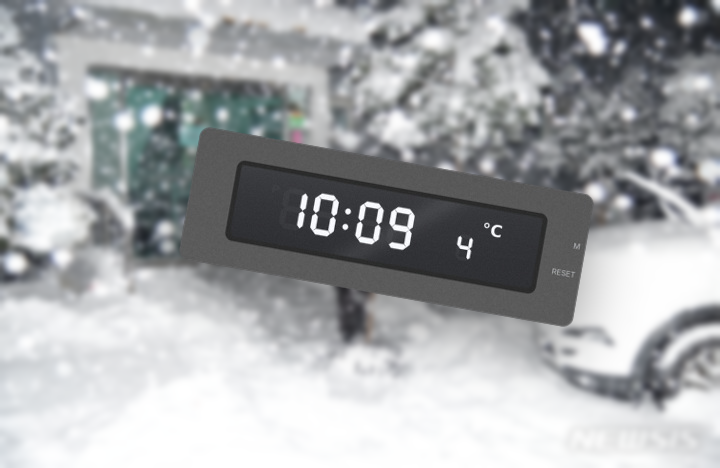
10:09
